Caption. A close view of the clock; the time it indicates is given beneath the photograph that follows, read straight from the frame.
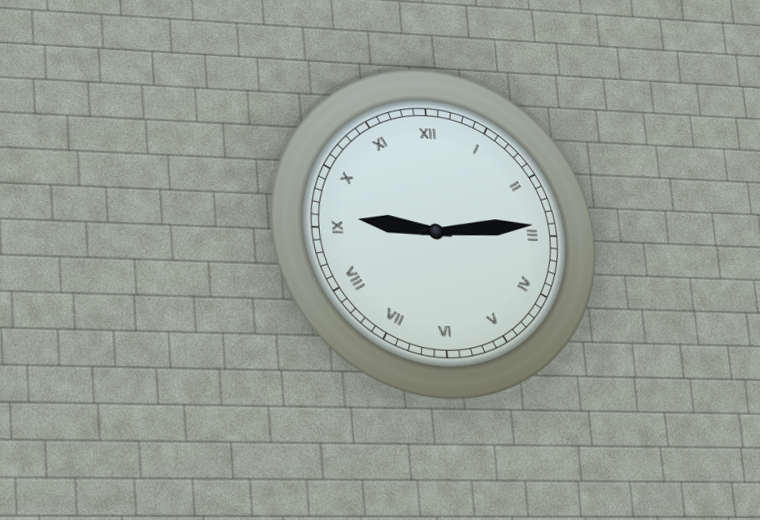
9:14
